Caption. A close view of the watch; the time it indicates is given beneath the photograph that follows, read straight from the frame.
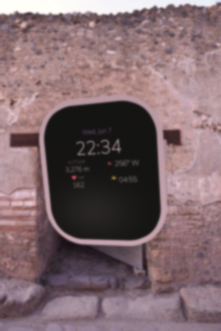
22:34
